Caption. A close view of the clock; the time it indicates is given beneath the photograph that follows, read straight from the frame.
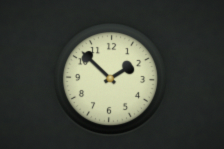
1:52
